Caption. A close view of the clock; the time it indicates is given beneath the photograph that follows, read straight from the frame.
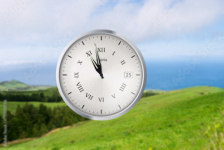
10:58
